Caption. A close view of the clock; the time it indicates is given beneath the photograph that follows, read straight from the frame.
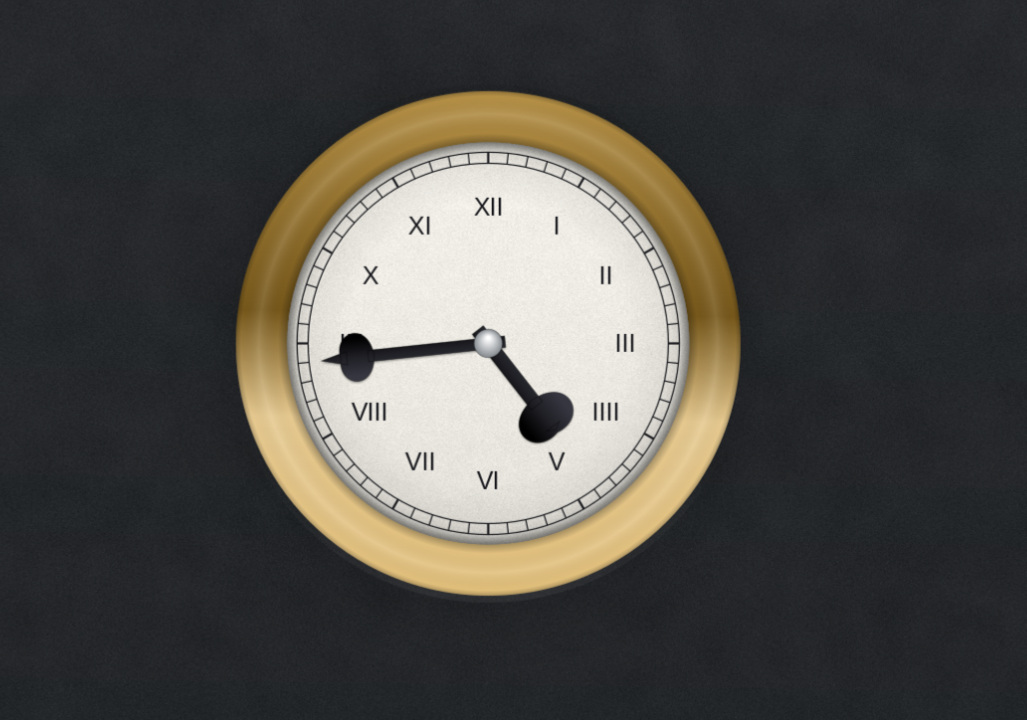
4:44
